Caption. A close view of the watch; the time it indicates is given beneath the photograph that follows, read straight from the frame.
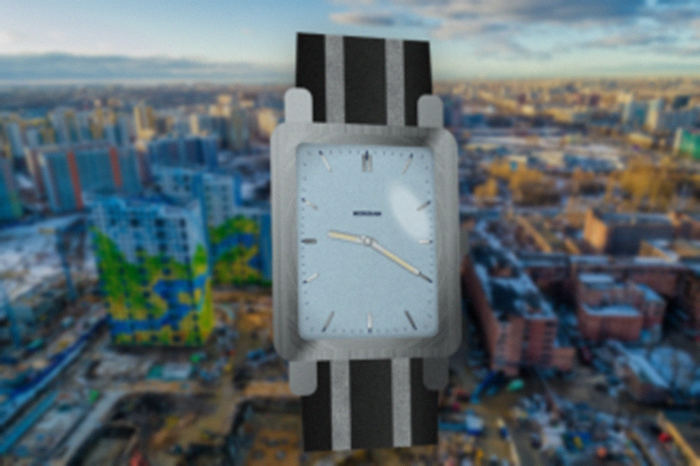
9:20
